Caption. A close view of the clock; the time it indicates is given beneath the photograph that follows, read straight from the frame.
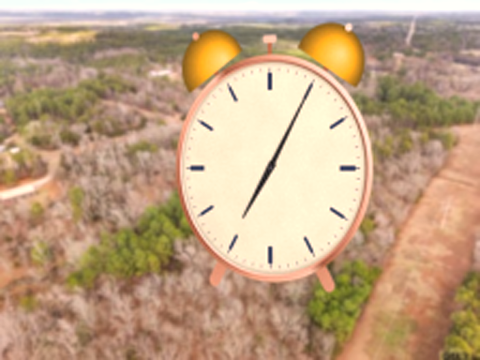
7:05
